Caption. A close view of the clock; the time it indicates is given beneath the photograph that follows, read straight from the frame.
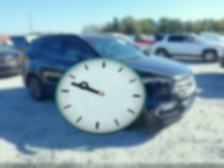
9:48
